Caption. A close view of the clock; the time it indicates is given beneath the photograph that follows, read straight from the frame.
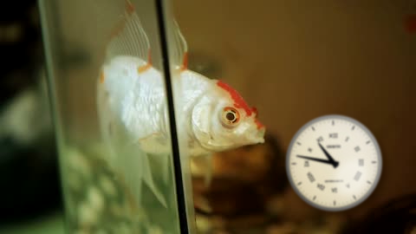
10:47
